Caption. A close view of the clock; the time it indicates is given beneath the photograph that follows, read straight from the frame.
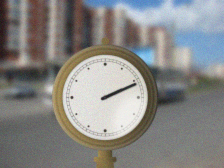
2:11
